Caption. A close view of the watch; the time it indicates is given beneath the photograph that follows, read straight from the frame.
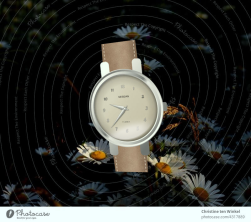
9:37
